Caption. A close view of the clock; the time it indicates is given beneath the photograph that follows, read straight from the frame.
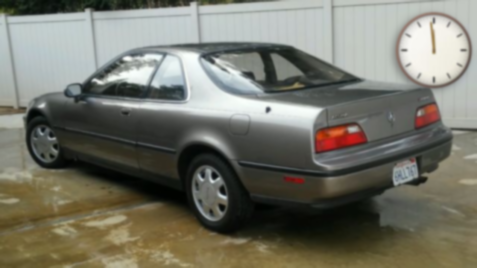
11:59
